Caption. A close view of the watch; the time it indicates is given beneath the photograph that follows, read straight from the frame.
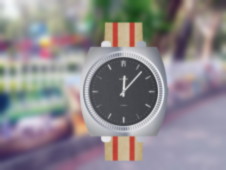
12:07
